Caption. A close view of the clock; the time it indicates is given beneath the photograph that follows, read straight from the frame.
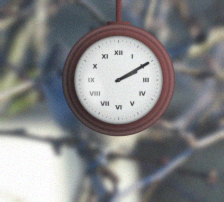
2:10
